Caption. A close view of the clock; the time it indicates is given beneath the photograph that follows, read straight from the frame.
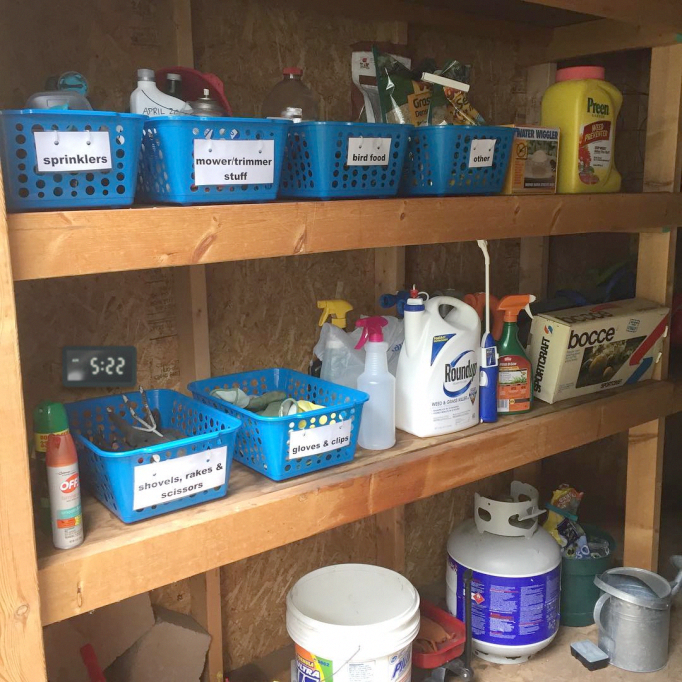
5:22
